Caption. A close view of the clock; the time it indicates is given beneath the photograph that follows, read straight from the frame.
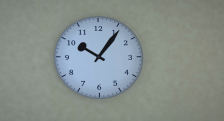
10:06
